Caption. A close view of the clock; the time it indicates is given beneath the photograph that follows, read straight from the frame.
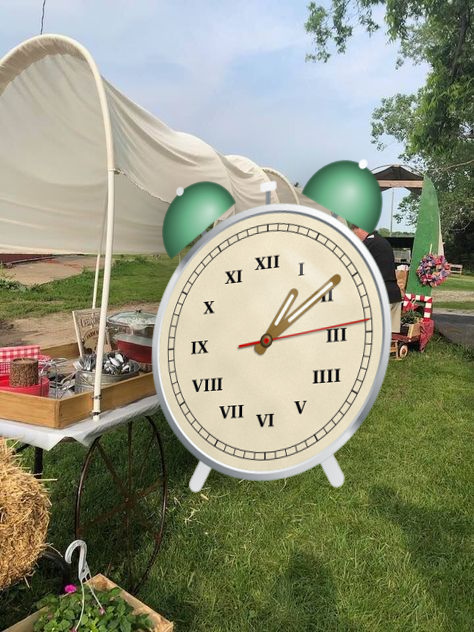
1:09:14
